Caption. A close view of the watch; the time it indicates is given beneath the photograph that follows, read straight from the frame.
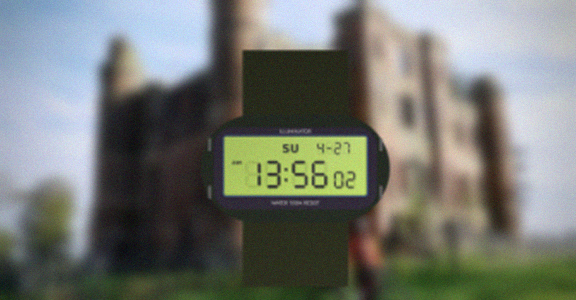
13:56:02
